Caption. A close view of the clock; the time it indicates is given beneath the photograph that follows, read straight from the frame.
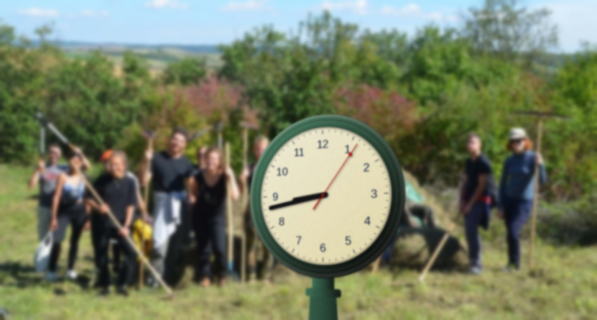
8:43:06
